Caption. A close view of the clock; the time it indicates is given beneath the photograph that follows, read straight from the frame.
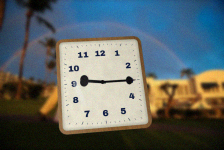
9:15
